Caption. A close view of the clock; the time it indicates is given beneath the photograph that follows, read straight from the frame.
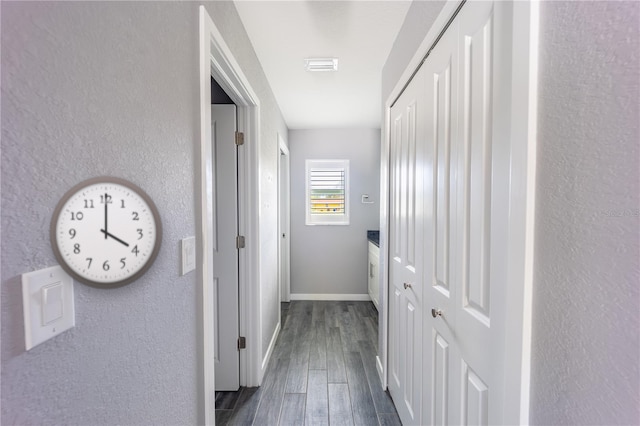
4:00
